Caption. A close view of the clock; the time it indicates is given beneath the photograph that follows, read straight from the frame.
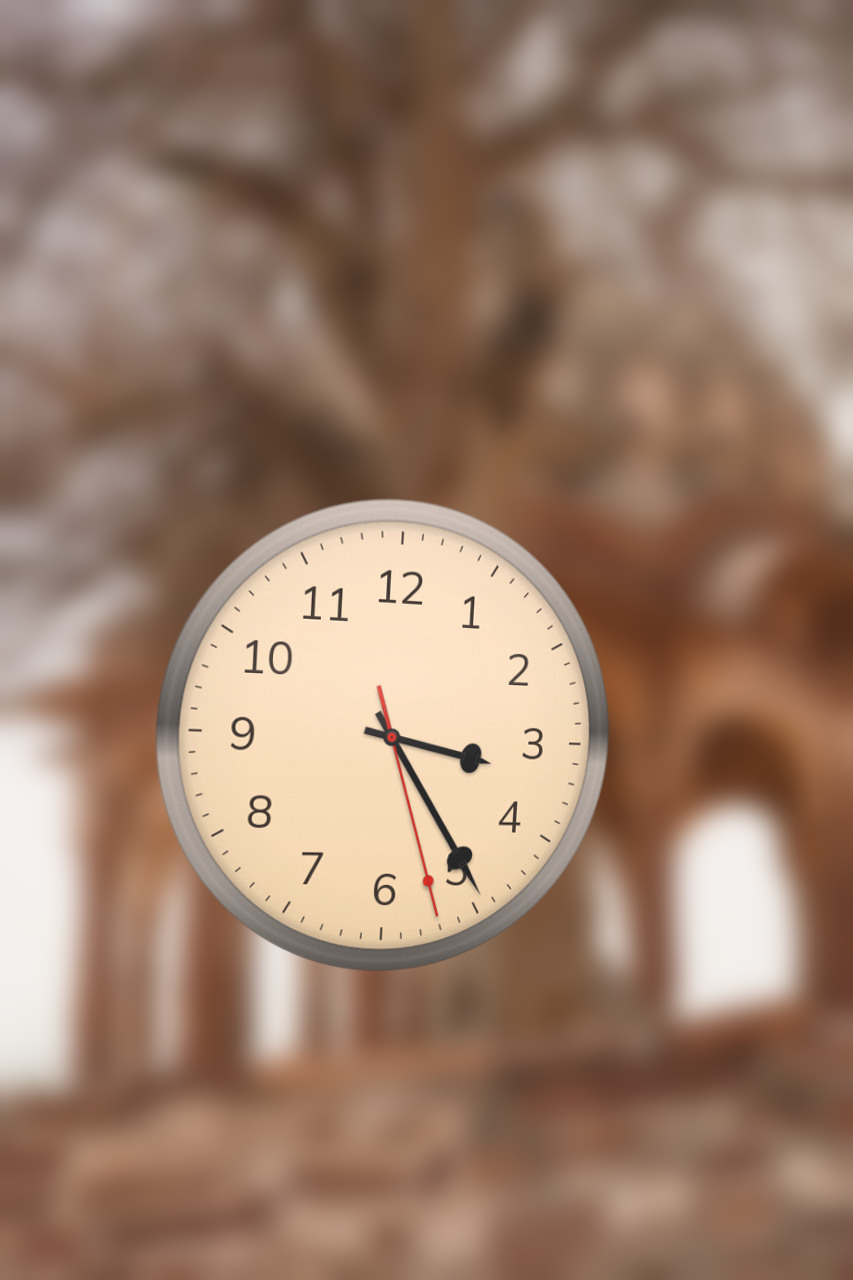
3:24:27
